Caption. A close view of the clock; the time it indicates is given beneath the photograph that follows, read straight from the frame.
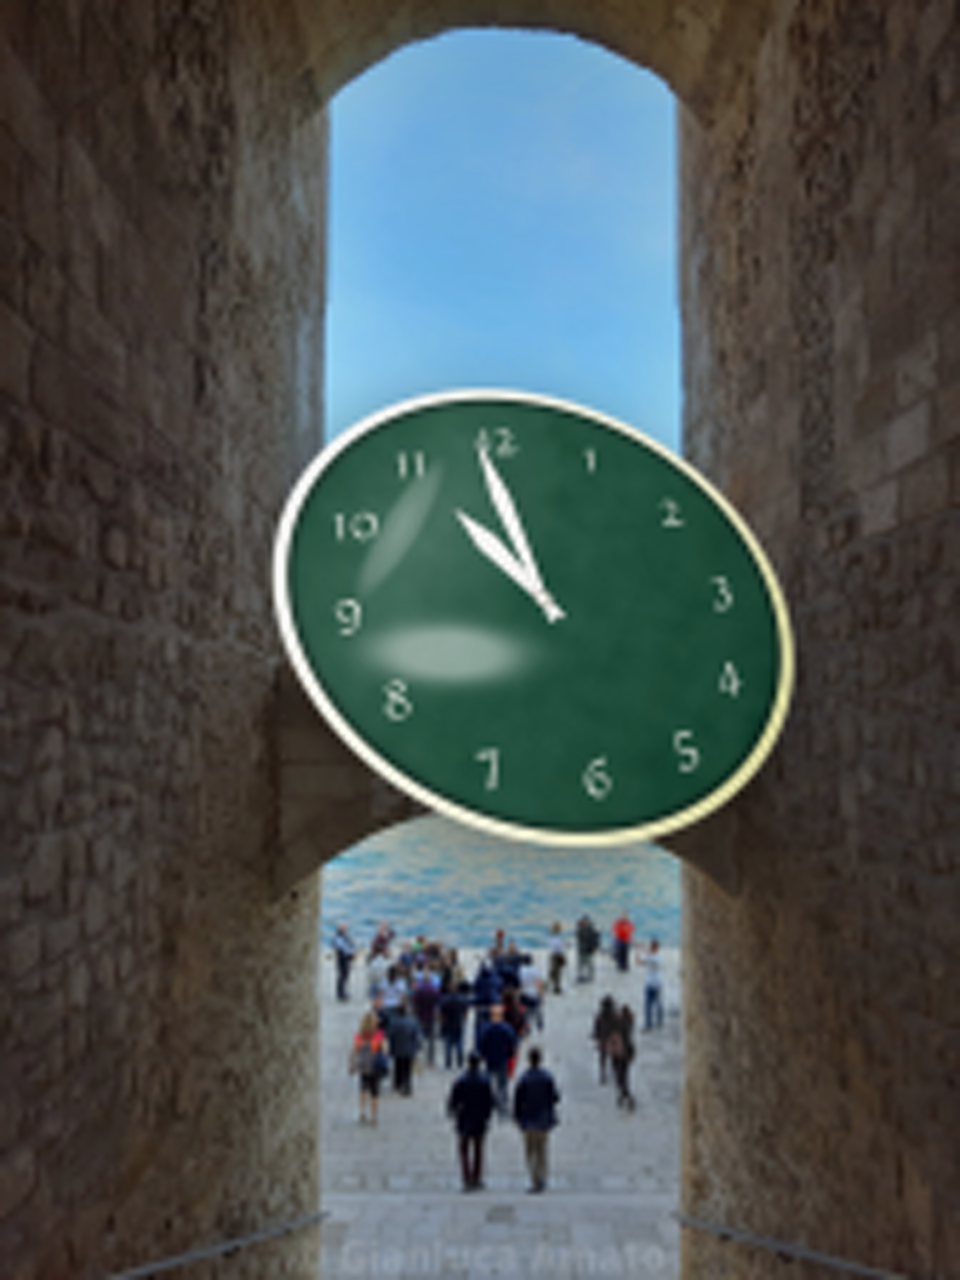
10:59
